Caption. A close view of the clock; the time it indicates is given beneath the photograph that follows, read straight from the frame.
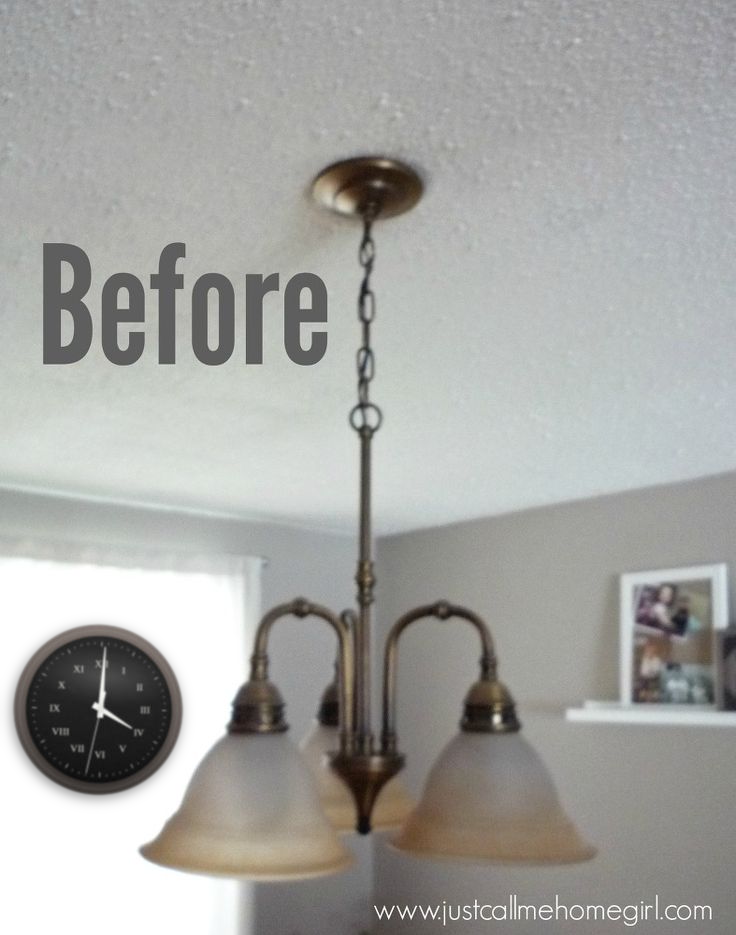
4:00:32
